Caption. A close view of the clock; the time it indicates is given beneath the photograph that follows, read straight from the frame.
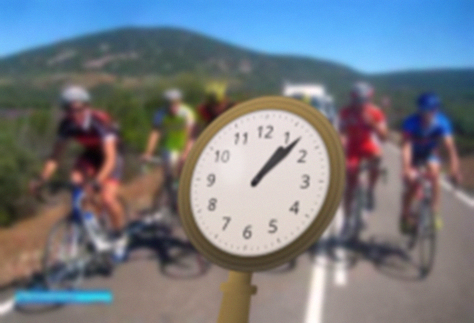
1:07
